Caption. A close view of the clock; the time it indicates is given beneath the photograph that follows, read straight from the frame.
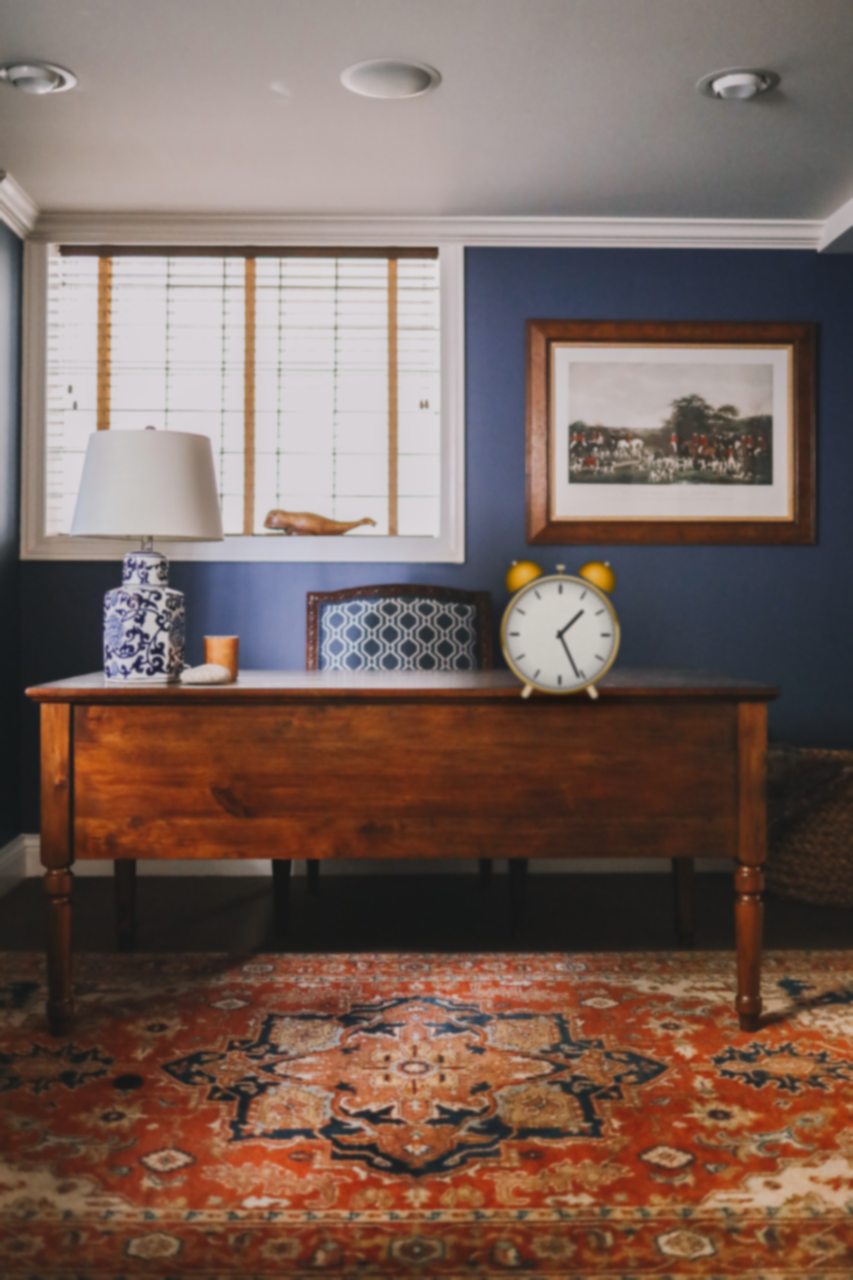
1:26
